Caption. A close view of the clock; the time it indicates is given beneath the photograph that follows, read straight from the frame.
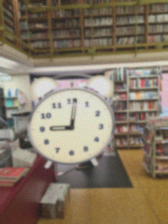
9:01
